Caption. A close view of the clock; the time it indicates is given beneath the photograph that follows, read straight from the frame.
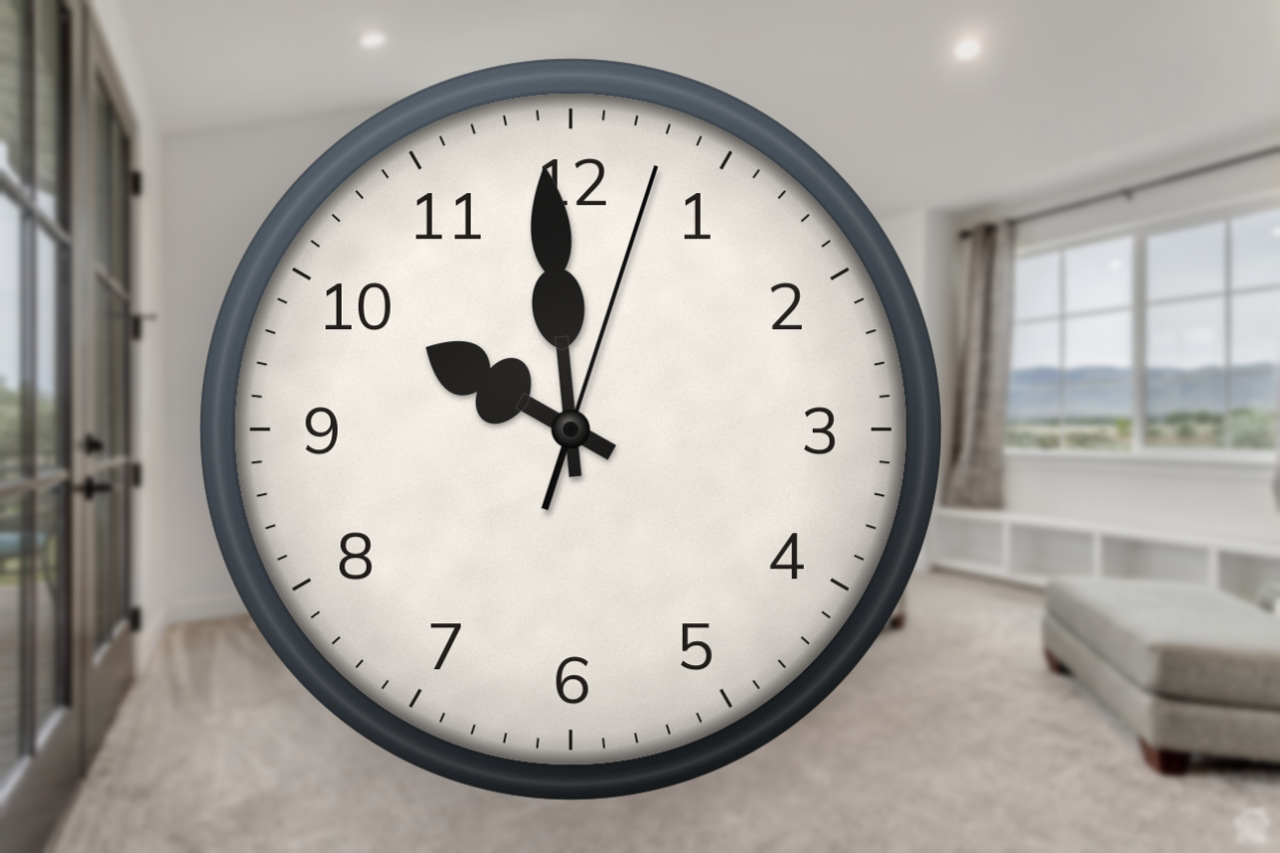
9:59:03
